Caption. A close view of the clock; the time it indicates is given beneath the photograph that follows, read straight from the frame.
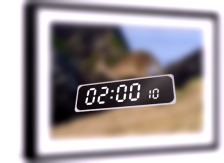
2:00:10
